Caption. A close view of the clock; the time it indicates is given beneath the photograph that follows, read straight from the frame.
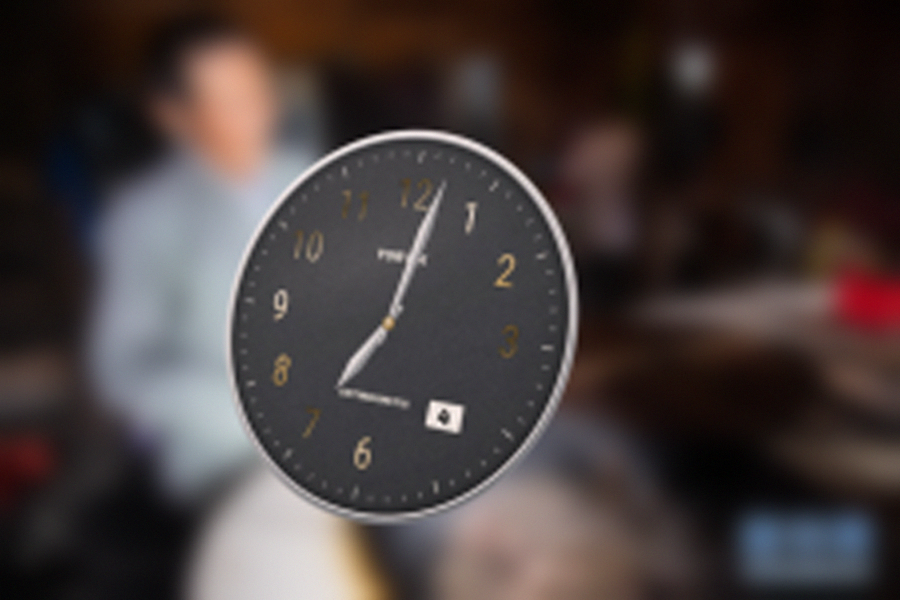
7:02
